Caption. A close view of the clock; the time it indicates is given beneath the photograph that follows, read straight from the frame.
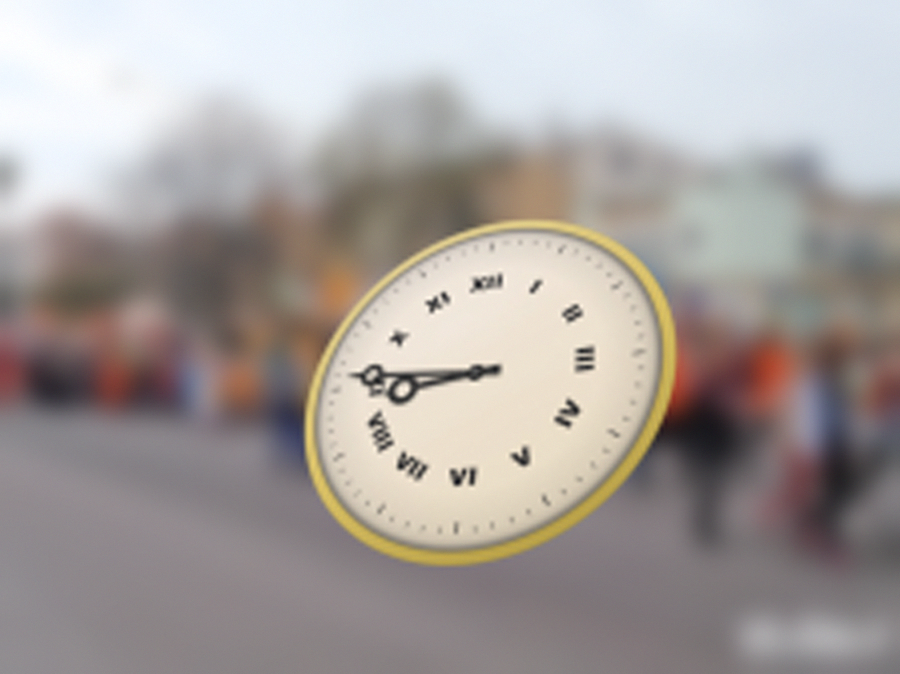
8:46
